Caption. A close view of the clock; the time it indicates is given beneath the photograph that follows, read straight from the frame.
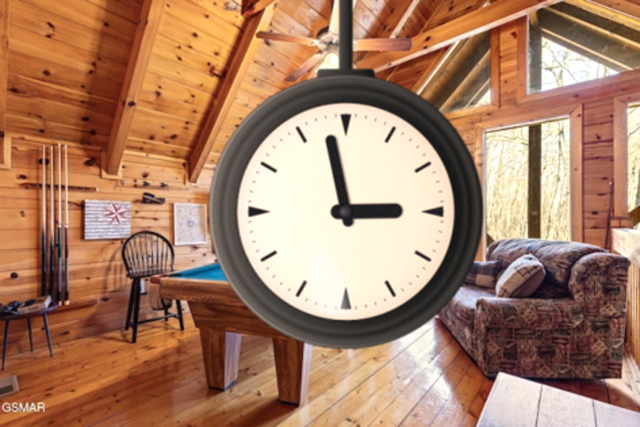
2:58
